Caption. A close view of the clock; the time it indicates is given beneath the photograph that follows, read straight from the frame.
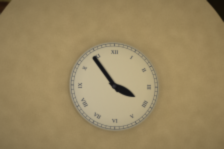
3:54
